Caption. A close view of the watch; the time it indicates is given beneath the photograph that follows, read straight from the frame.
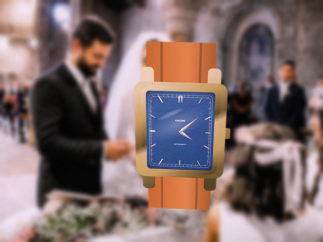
4:08
